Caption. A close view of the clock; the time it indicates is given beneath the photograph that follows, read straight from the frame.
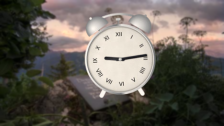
9:14
